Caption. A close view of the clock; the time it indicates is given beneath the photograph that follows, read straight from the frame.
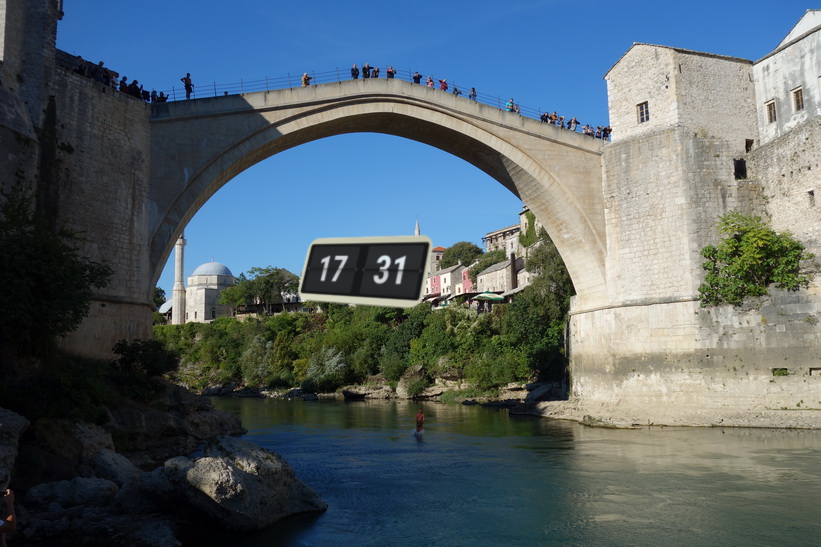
17:31
